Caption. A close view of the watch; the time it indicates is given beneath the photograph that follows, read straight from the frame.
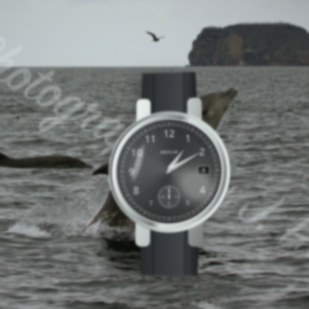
1:10
